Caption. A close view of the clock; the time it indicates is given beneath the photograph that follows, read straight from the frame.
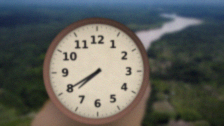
7:40
